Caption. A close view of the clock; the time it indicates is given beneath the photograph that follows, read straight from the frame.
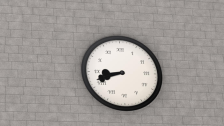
8:42
